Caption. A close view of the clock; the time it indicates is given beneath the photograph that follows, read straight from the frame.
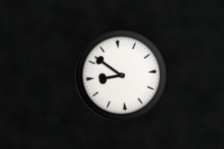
8:52
